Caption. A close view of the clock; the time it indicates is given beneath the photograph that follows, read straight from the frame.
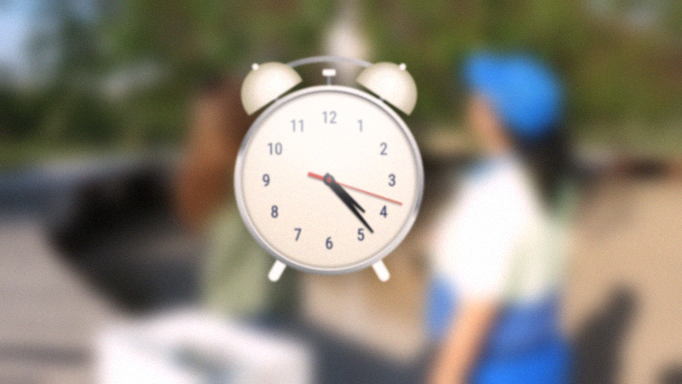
4:23:18
